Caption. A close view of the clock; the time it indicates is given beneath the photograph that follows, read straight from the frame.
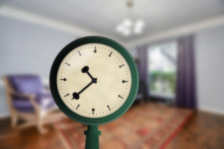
10:38
